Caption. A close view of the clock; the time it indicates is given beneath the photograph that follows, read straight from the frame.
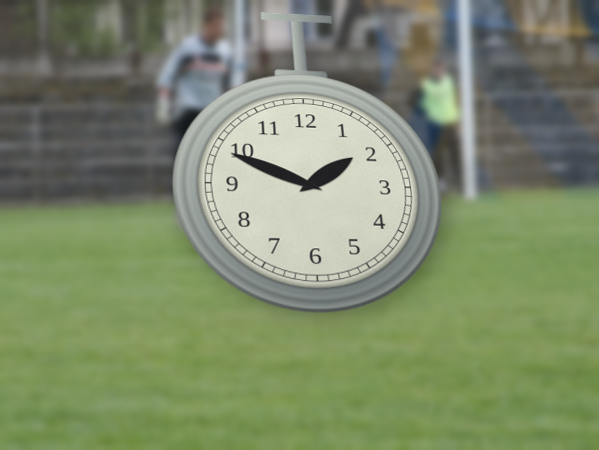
1:49
